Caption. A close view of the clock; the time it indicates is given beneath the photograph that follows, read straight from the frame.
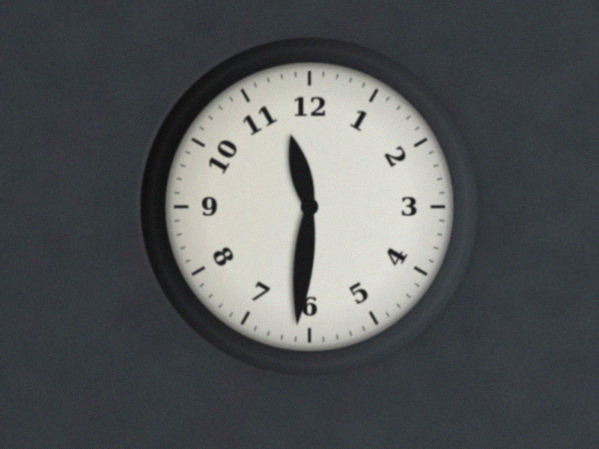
11:31
